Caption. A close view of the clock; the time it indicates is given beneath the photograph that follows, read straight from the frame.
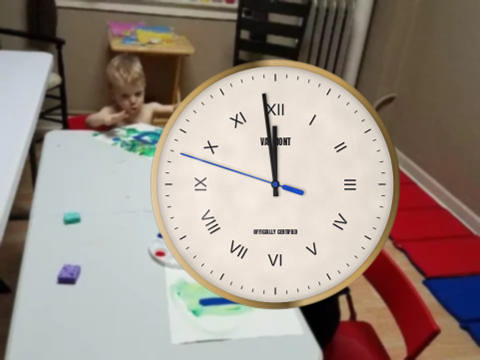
11:58:48
